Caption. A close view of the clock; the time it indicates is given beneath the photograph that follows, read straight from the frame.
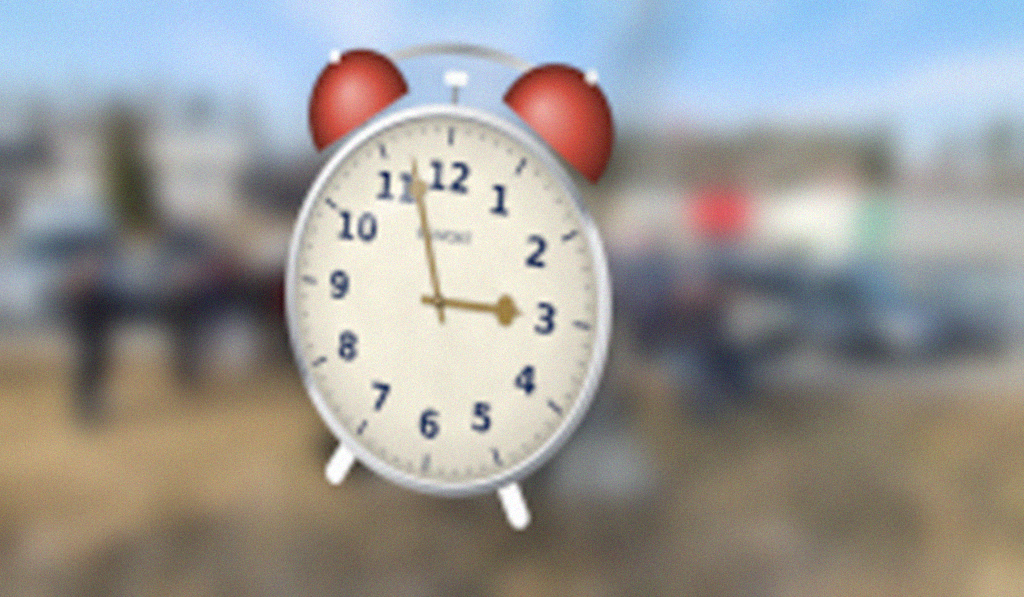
2:57
